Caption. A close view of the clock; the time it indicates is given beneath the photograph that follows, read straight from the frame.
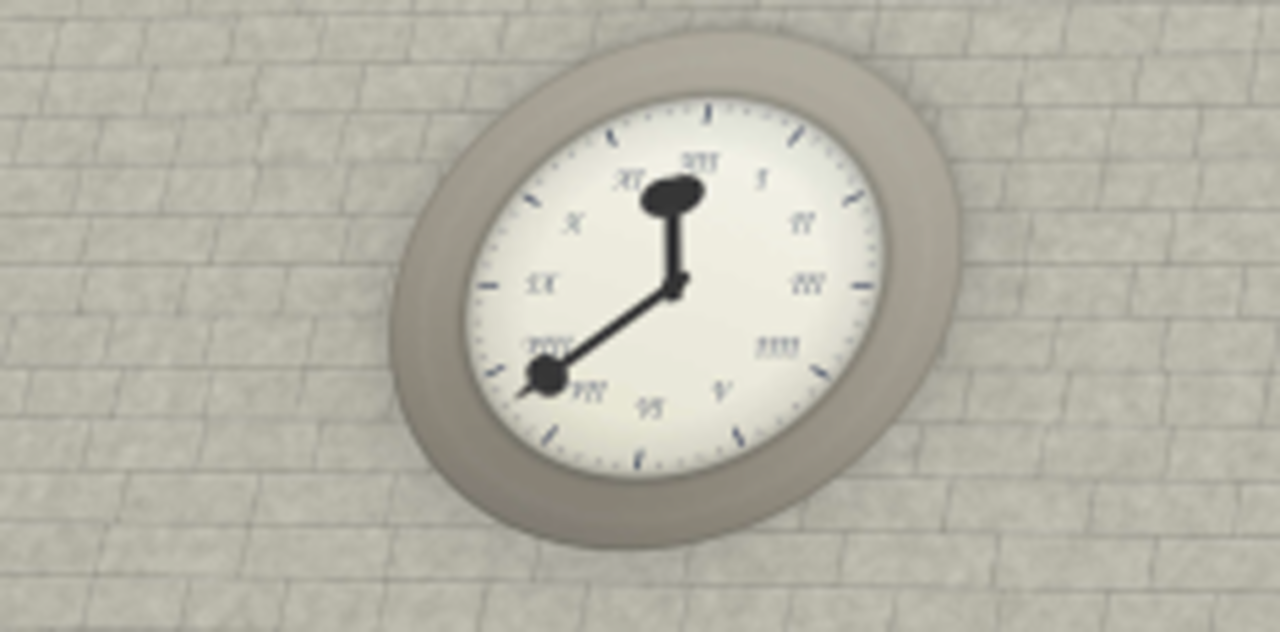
11:38
